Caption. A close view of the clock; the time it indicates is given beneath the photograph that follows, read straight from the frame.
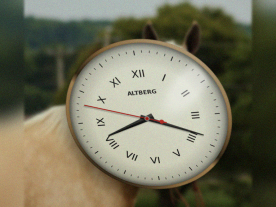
8:18:48
